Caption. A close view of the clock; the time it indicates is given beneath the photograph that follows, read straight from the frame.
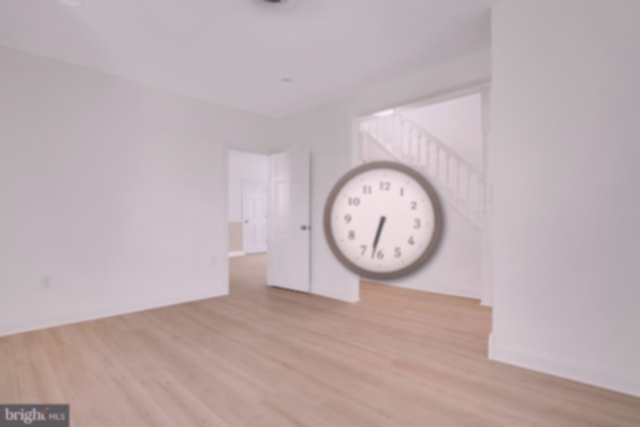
6:32
